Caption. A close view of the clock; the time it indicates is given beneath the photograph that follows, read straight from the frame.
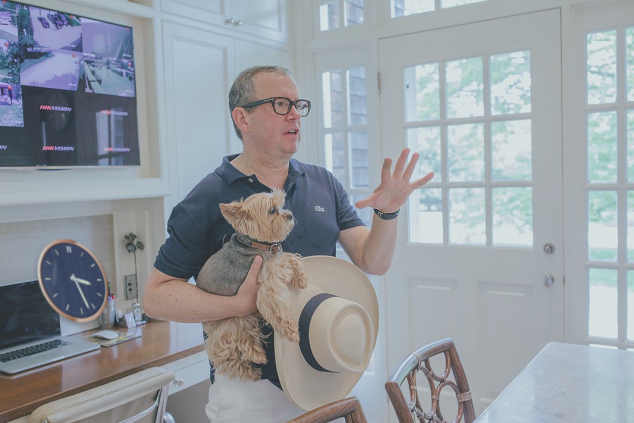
3:27
